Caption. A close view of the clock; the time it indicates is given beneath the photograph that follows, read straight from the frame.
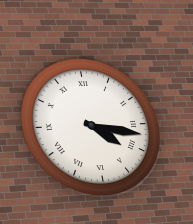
4:17
